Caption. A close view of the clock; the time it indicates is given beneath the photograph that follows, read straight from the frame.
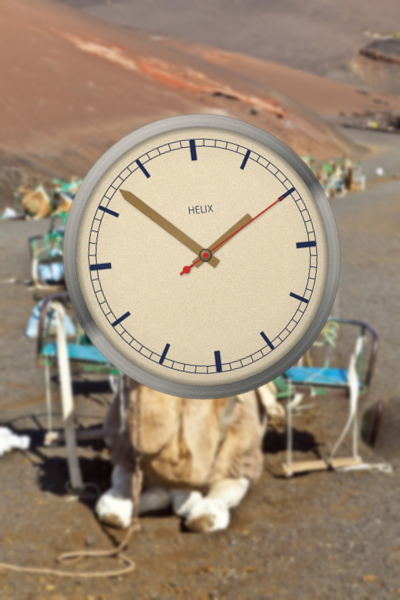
1:52:10
